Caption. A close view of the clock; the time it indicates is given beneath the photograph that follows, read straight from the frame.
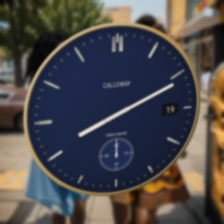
8:11
